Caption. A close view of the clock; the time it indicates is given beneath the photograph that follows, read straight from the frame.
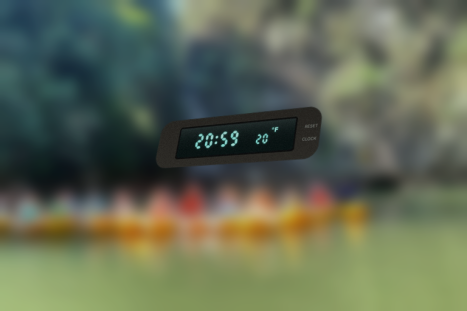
20:59
